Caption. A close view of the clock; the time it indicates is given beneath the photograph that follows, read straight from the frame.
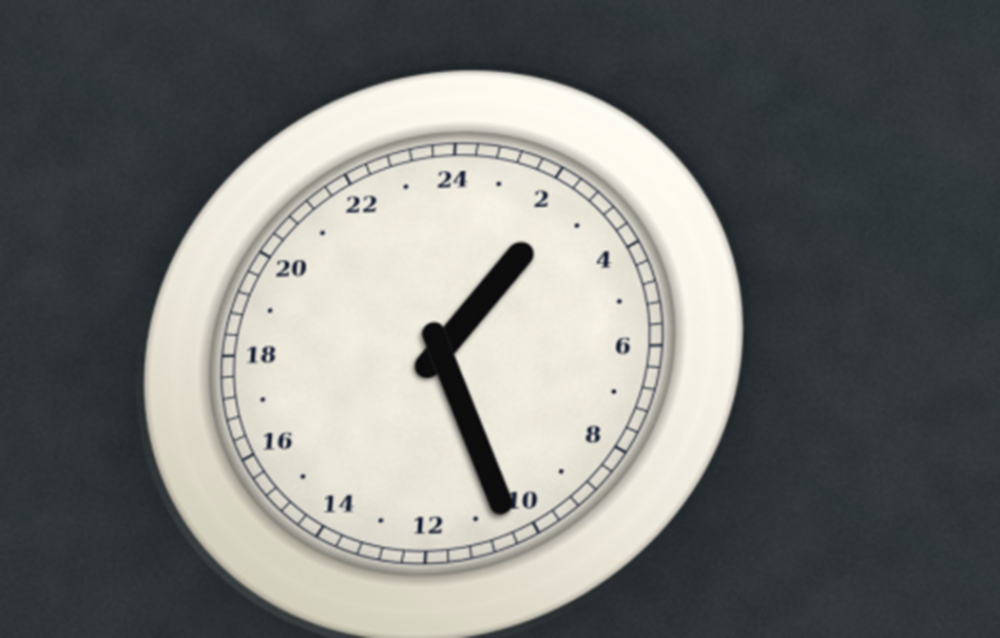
2:26
